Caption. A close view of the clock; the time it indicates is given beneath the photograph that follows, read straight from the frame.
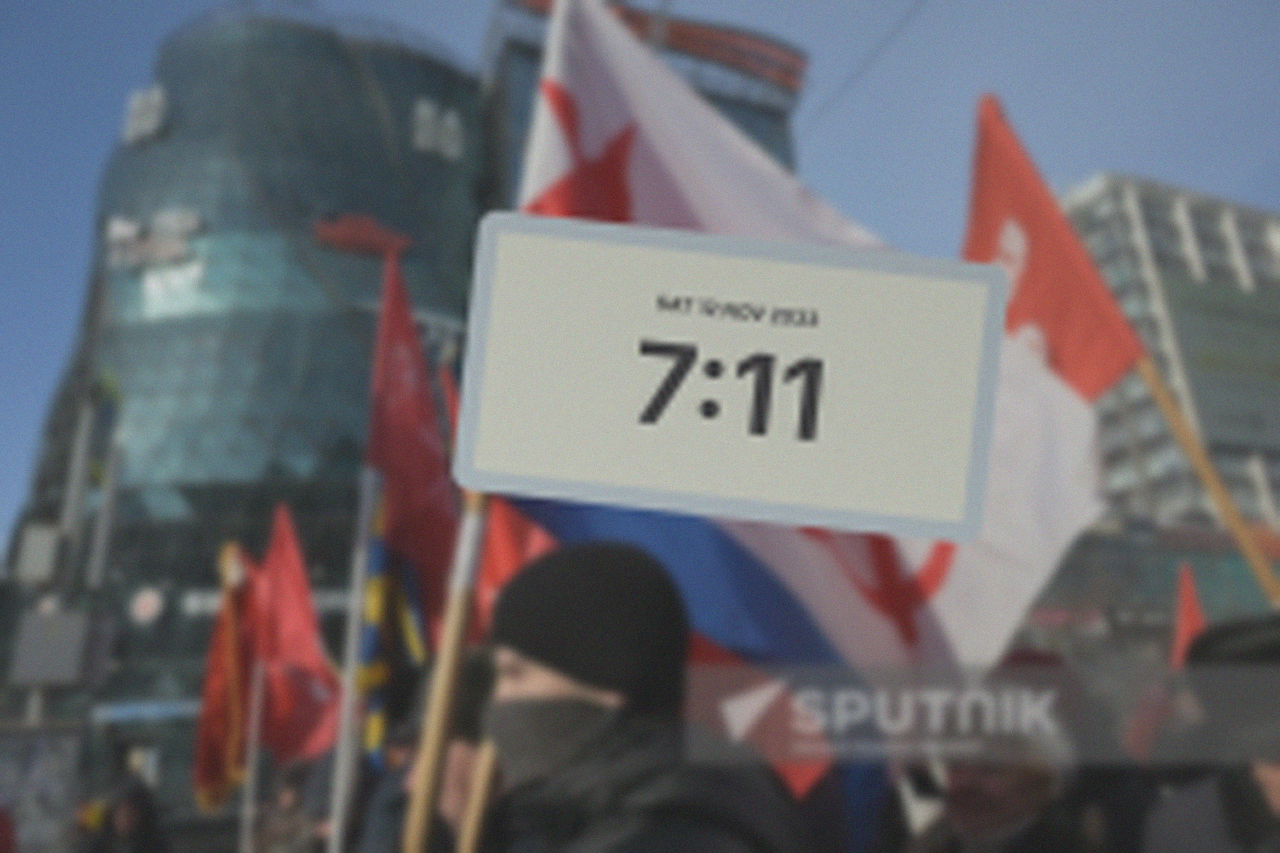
7:11
